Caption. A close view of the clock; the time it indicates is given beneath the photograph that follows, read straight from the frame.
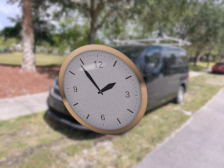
1:54
